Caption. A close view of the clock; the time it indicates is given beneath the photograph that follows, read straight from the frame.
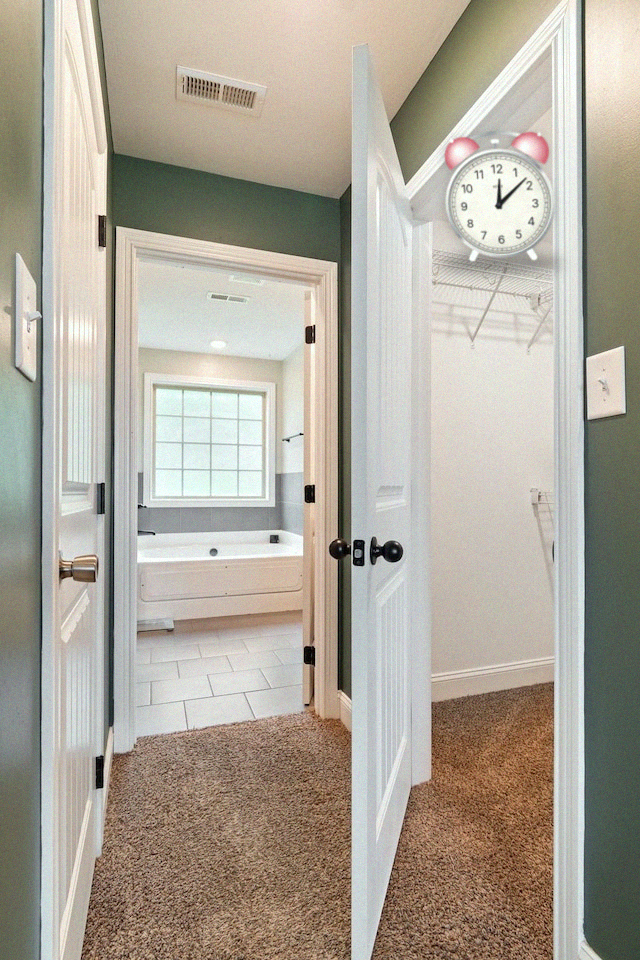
12:08
